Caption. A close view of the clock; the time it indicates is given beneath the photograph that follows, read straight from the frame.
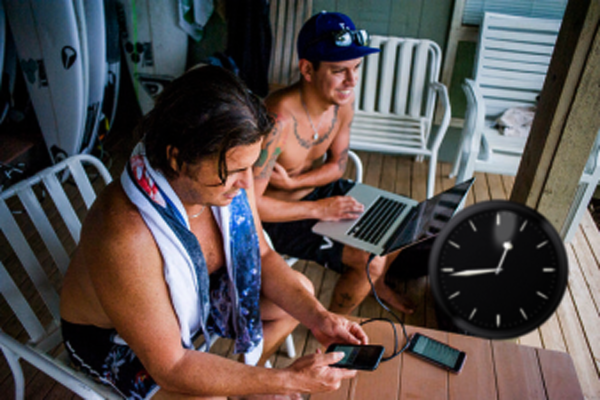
12:44
